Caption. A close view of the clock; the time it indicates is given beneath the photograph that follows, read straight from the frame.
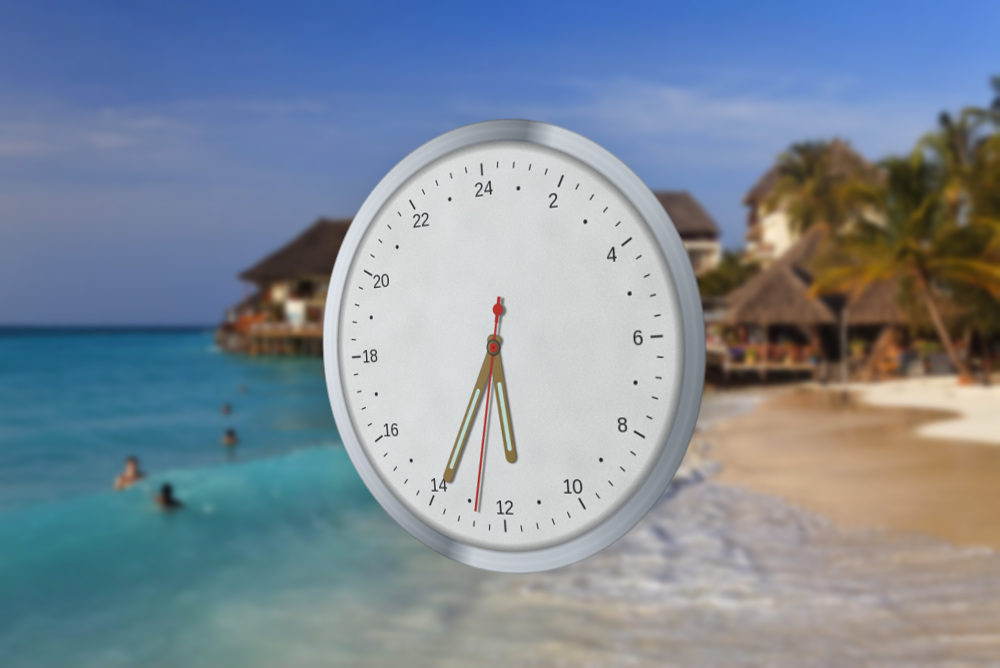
11:34:32
